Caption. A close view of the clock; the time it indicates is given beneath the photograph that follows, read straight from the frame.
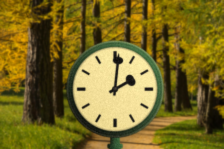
2:01
